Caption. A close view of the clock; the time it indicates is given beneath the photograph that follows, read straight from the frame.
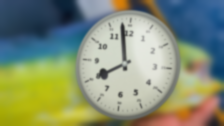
7:58
